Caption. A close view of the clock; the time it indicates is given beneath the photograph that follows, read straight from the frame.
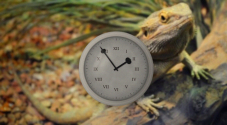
1:54
